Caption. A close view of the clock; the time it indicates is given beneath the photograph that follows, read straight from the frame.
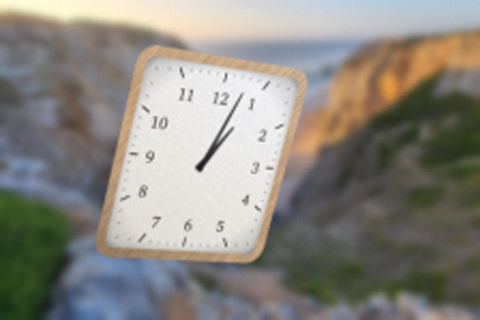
1:03
